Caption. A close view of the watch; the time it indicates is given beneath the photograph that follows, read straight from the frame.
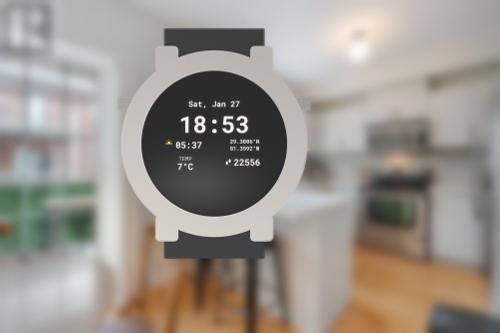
18:53
